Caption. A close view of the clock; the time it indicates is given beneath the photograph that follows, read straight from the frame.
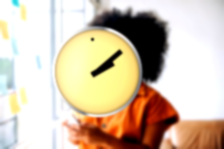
2:09
